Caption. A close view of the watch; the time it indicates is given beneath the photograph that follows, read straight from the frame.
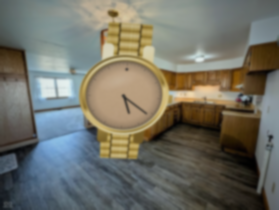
5:21
